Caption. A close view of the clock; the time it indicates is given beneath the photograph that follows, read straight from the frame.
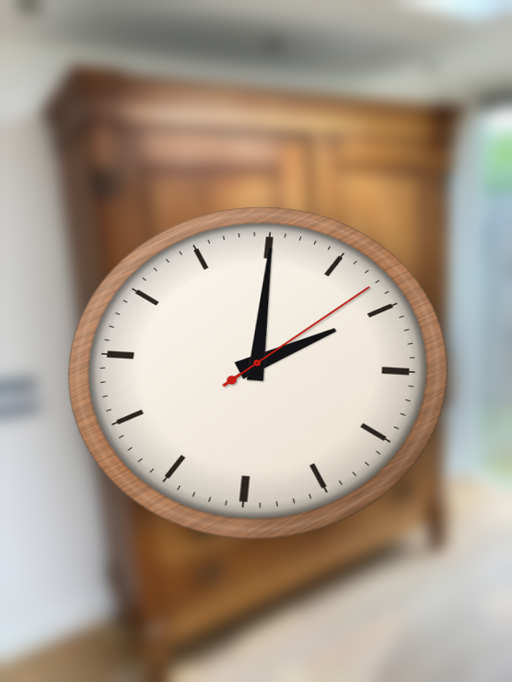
2:00:08
